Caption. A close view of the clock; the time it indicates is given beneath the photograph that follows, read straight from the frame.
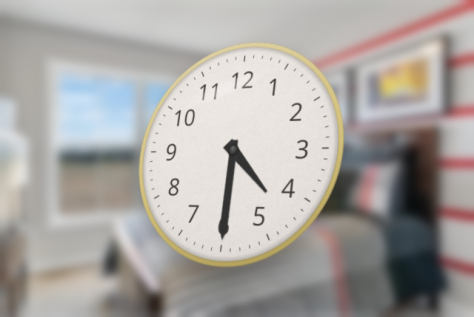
4:30
